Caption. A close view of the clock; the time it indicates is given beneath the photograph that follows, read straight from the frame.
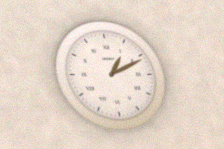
1:11
